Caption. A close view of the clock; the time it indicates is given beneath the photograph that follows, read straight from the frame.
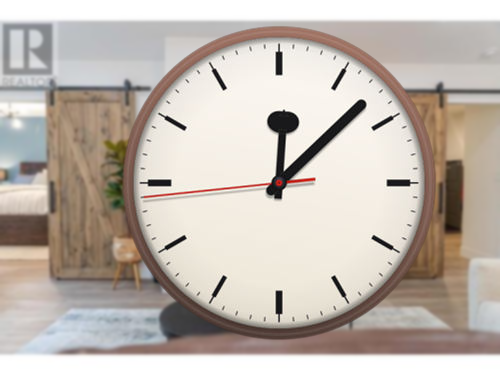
12:07:44
